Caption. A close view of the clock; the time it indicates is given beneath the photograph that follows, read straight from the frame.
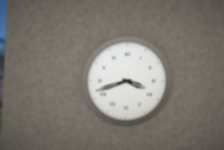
3:42
